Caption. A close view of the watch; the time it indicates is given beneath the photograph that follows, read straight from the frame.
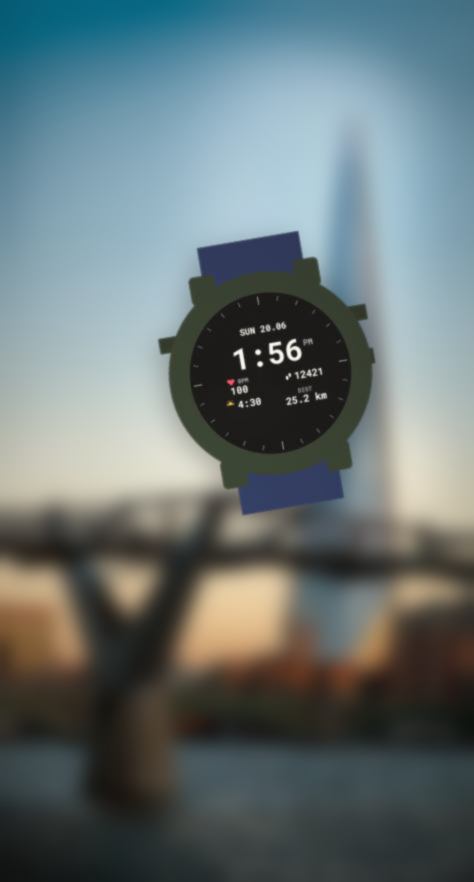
1:56
